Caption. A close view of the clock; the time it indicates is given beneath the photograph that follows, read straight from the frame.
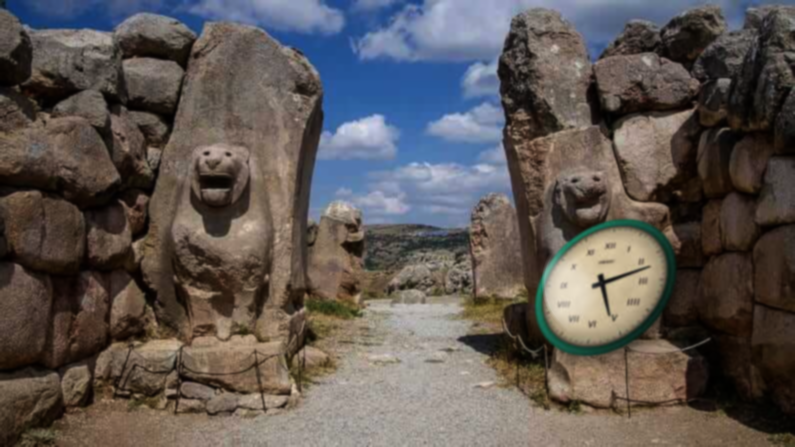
5:12
